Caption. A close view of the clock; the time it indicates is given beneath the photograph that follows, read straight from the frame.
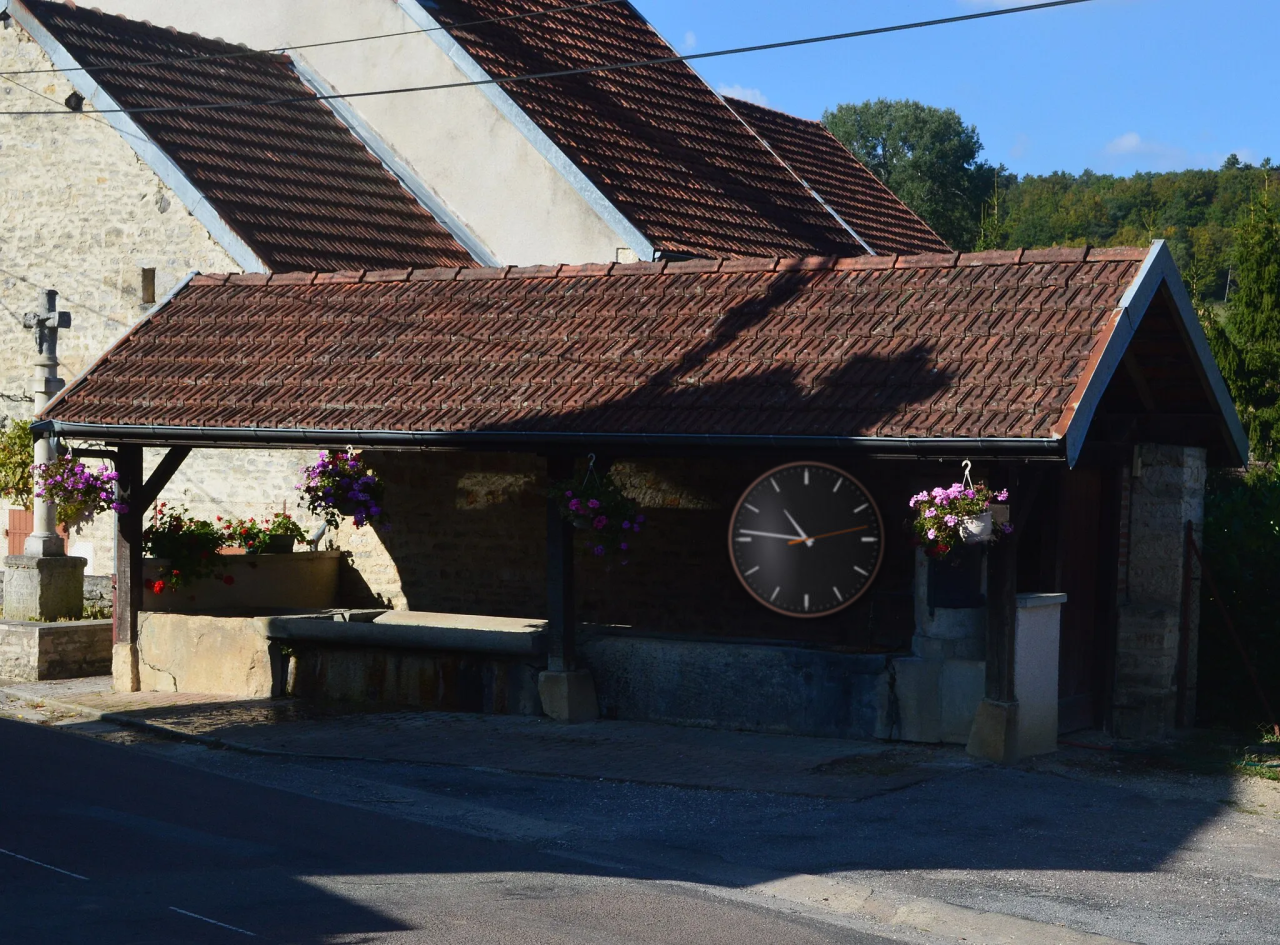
10:46:13
